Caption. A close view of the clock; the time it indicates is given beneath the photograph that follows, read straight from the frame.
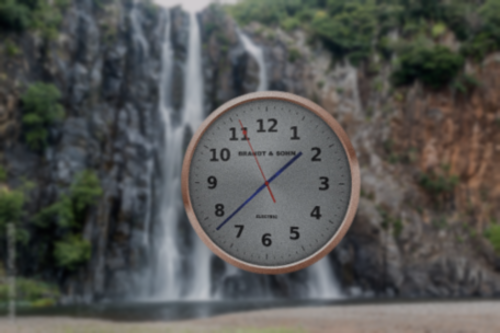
1:37:56
